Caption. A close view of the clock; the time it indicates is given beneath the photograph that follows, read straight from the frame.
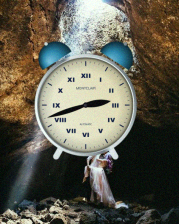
2:42
